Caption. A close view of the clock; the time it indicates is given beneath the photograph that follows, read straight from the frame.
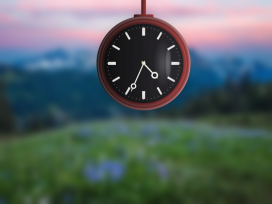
4:34
